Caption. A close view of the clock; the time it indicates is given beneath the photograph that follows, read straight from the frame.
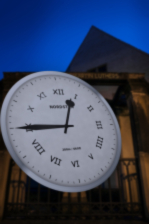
12:45
